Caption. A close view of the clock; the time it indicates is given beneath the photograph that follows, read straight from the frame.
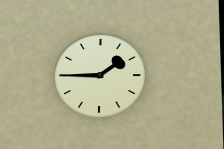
1:45
